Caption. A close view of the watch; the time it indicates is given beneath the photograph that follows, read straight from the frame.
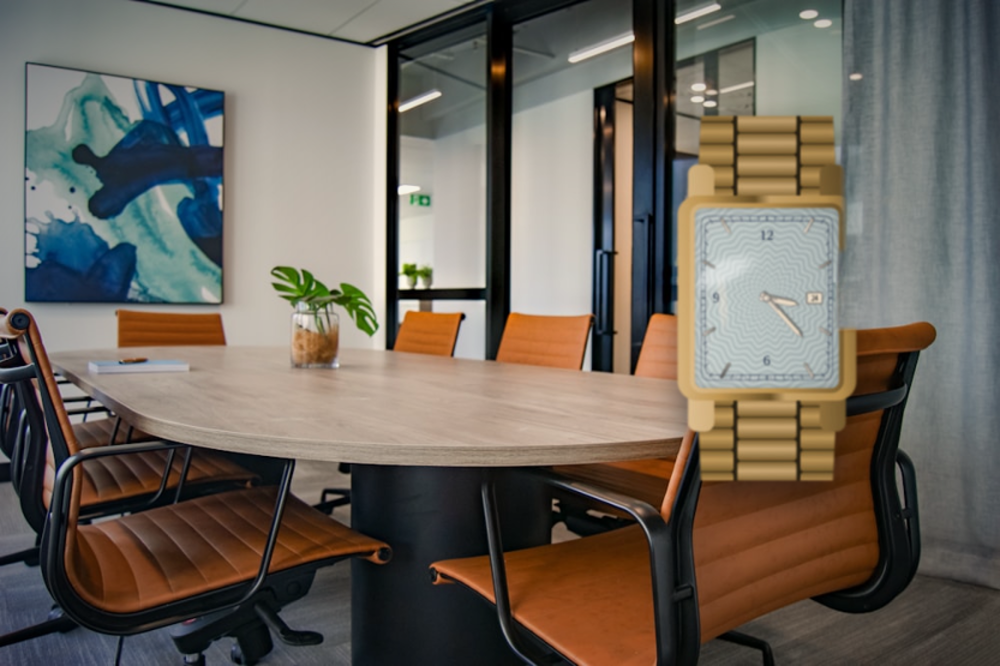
3:23
